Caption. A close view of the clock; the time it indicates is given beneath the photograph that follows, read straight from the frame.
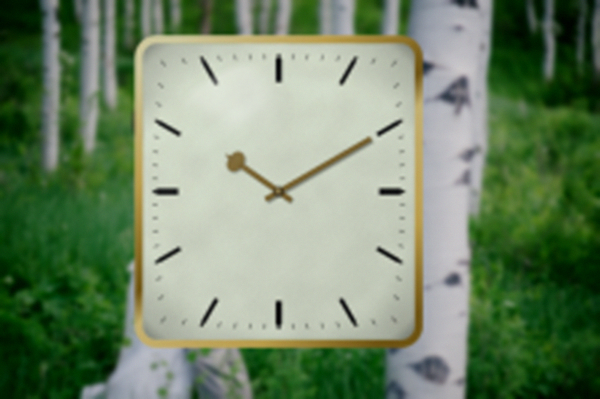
10:10
